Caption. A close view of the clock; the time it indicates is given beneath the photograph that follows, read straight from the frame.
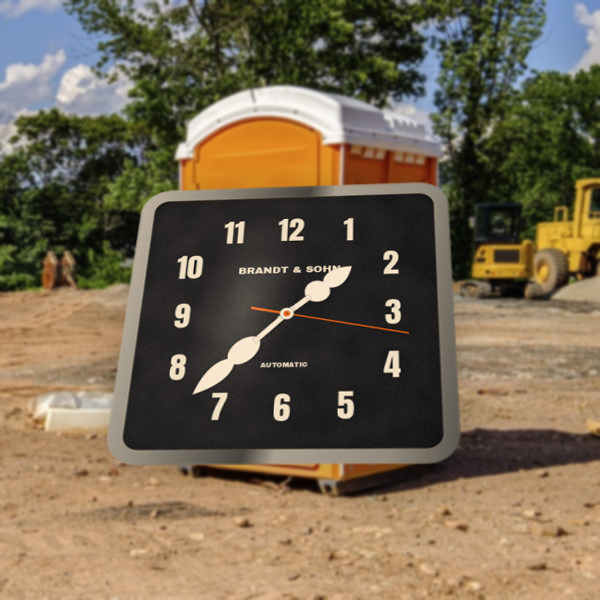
1:37:17
